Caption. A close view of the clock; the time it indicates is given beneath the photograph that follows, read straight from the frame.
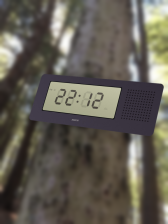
22:12
